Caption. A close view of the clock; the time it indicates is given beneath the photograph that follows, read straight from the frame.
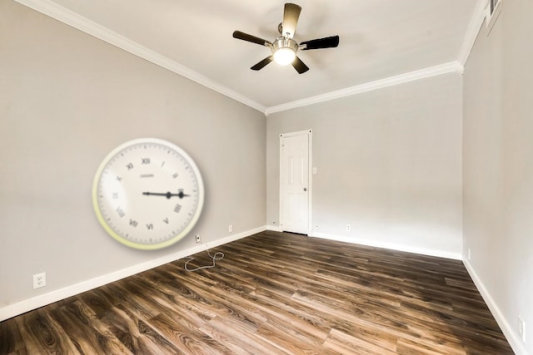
3:16
